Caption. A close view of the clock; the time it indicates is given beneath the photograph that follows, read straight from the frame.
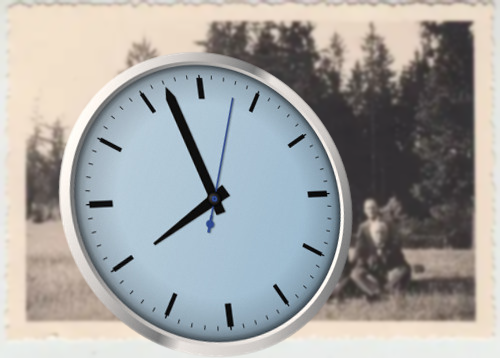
7:57:03
